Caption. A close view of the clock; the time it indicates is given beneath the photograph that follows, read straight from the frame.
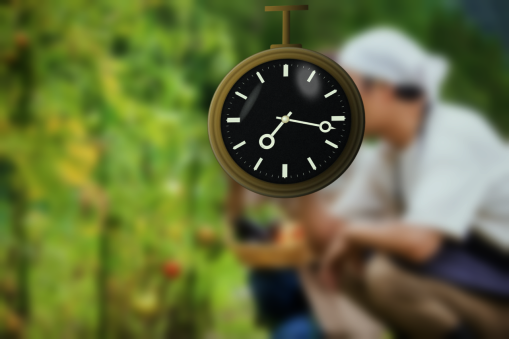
7:17
